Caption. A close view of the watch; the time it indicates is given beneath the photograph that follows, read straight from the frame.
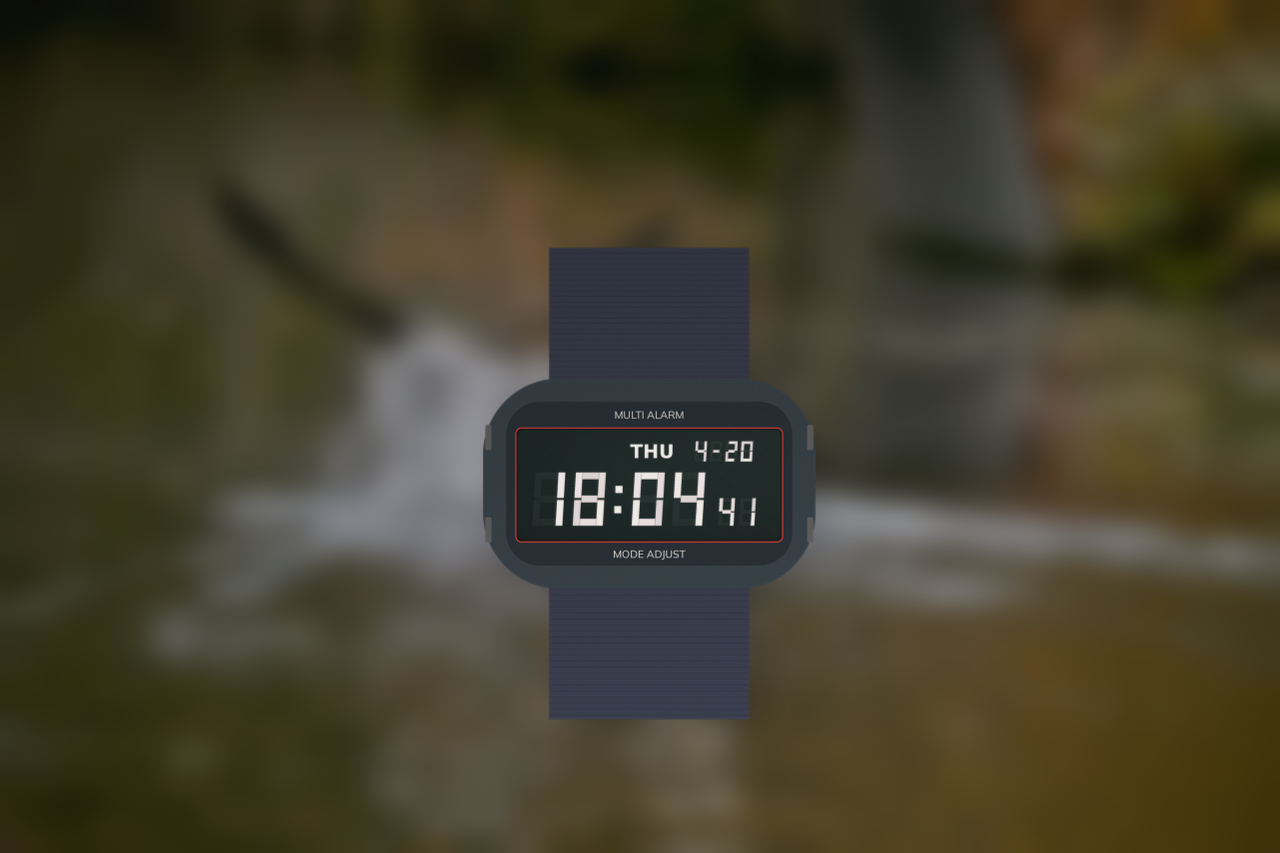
18:04:41
